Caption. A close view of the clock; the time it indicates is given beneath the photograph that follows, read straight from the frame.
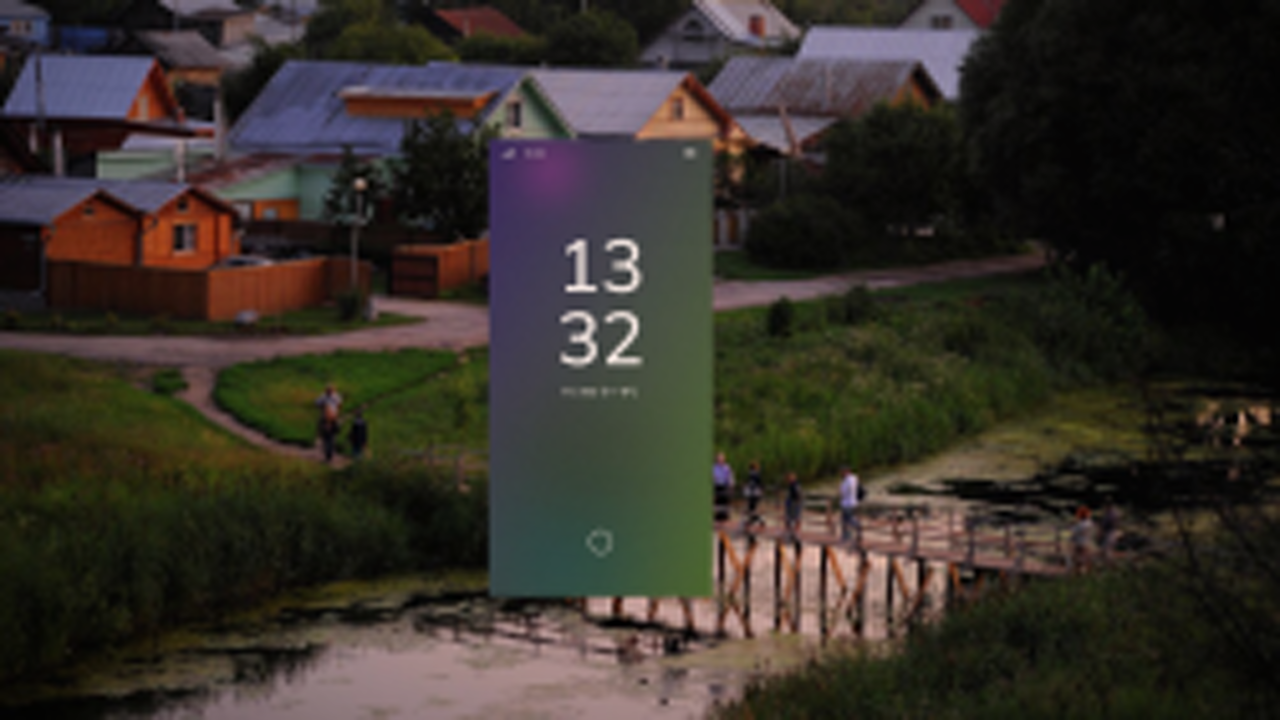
13:32
